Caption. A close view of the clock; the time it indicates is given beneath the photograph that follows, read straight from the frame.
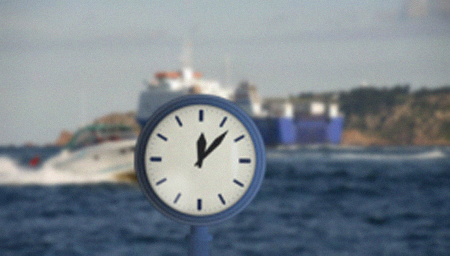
12:07
